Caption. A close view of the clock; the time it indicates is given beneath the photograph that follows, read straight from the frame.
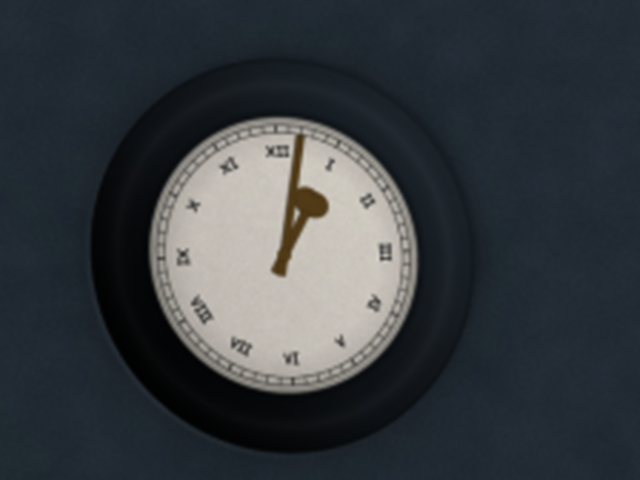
1:02
